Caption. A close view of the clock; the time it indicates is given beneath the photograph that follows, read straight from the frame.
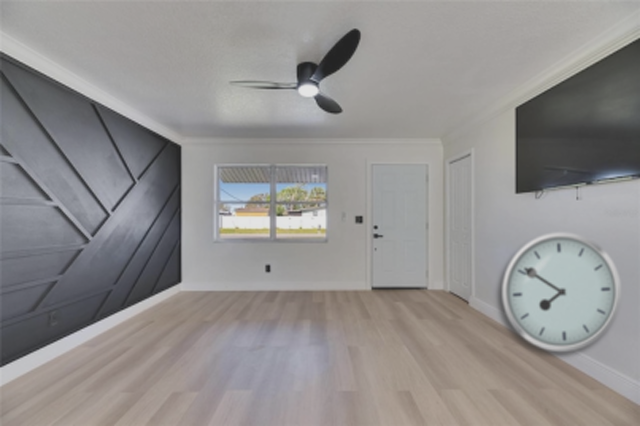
7:51
